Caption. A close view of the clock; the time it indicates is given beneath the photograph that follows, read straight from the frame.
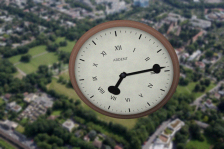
7:14
